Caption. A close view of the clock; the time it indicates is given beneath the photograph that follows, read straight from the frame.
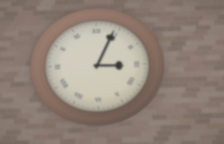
3:04
